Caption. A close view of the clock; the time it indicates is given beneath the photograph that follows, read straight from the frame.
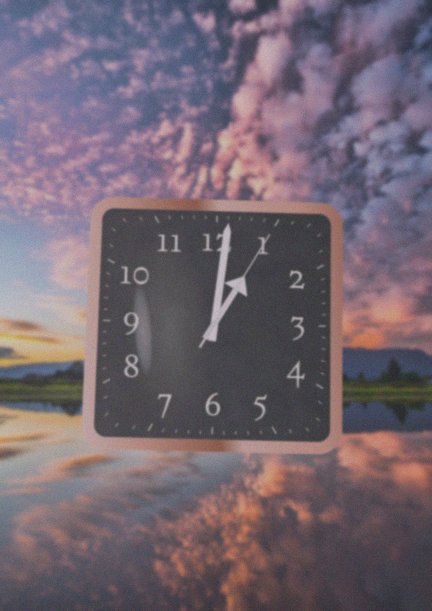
1:01:05
